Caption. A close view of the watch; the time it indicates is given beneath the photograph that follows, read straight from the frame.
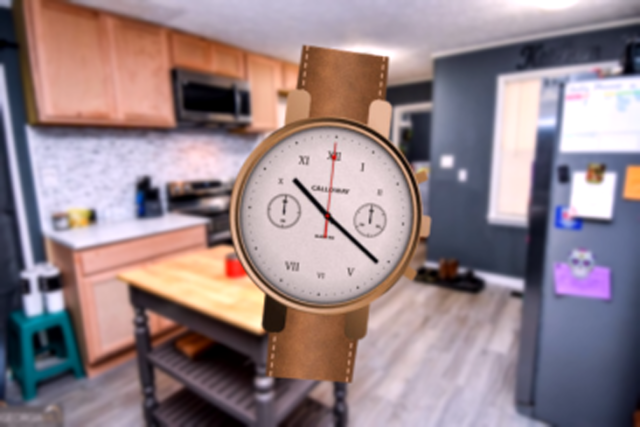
10:21
